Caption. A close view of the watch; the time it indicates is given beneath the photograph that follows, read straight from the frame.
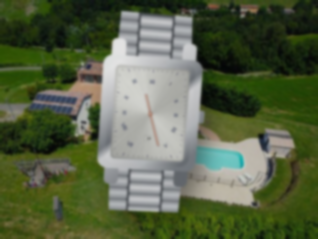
11:27
